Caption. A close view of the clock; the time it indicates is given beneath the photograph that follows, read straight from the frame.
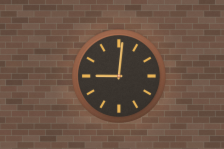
9:01
